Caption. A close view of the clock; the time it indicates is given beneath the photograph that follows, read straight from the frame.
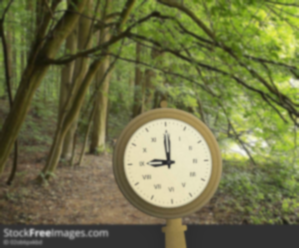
9:00
